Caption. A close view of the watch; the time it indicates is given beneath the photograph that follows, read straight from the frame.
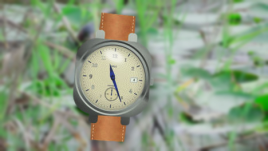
11:26
